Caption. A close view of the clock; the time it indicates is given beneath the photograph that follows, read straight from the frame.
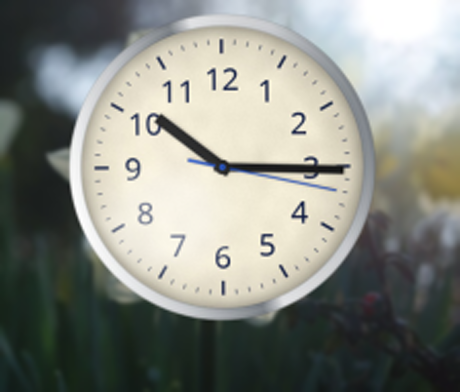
10:15:17
